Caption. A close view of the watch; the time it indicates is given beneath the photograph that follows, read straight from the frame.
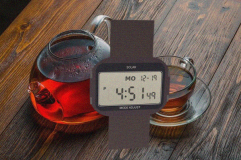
4:51:49
